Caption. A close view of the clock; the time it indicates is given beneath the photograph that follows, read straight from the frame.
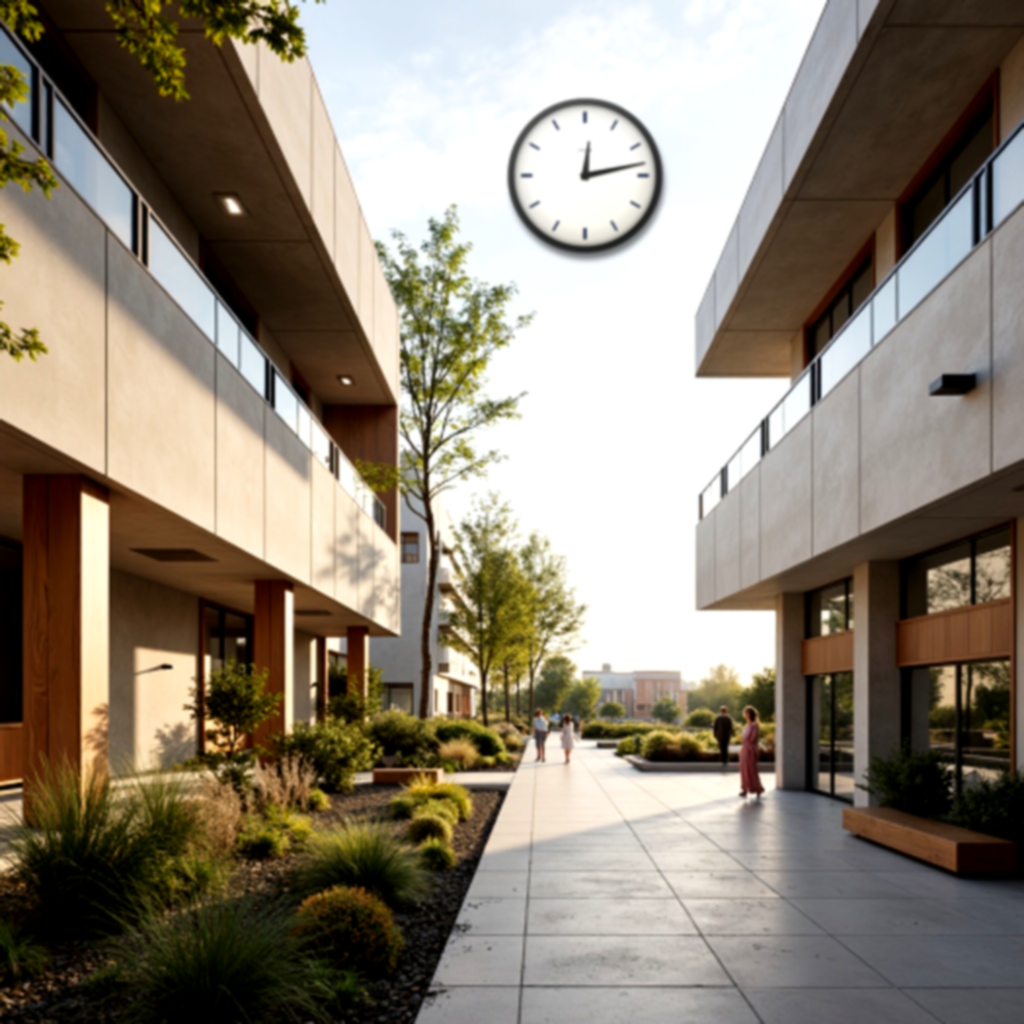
12:13
